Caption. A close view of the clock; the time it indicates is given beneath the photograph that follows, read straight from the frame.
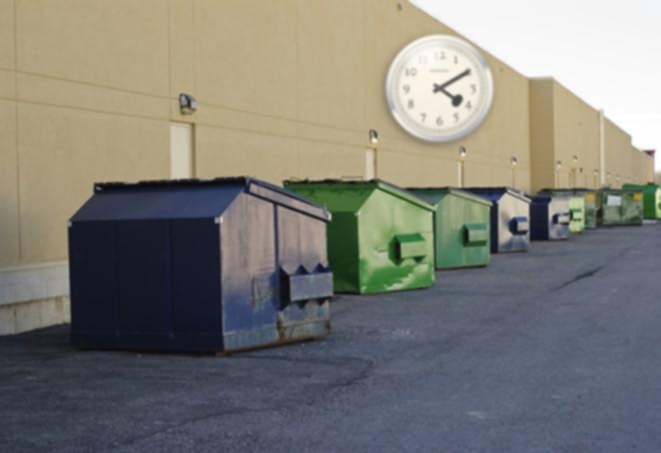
4:10
